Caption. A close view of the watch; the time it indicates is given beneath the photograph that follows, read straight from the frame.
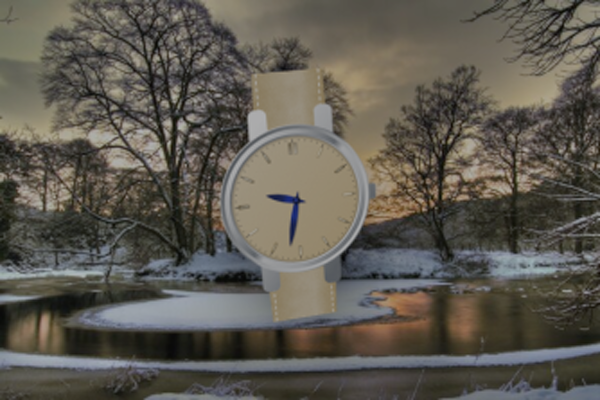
9:32
